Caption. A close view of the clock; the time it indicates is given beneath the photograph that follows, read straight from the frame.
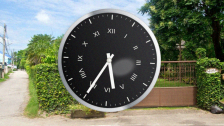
5:35
